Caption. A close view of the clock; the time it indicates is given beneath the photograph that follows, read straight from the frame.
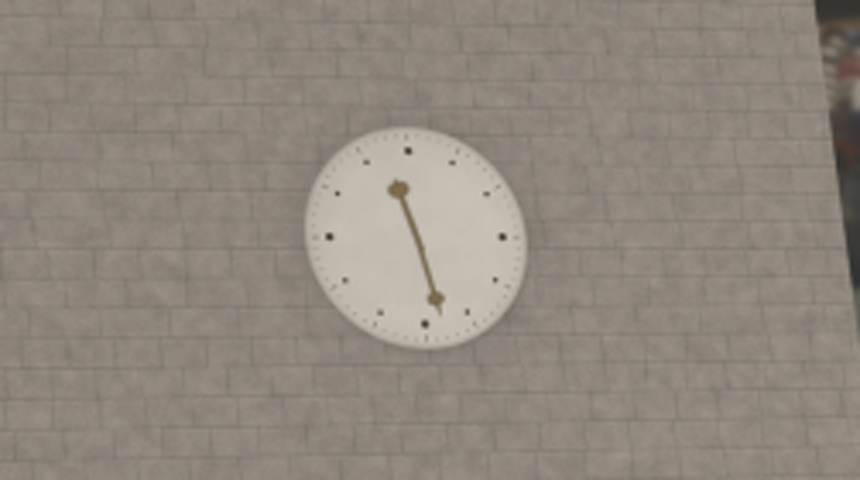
11:28
